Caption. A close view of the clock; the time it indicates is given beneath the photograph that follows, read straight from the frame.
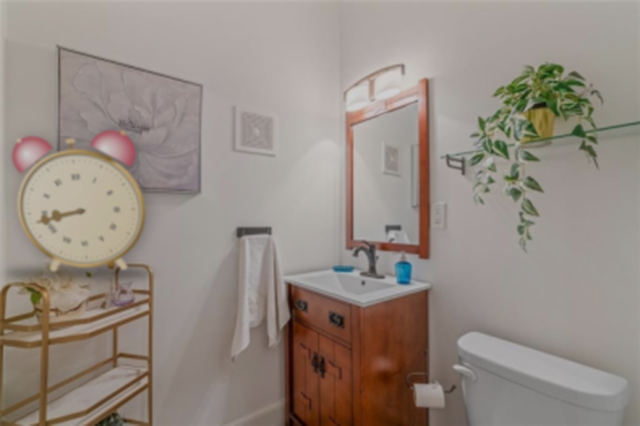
8:43
